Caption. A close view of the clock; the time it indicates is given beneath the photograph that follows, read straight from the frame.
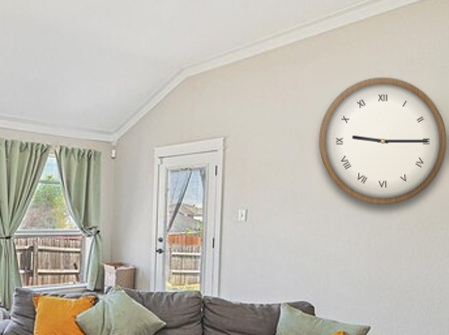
9:15
